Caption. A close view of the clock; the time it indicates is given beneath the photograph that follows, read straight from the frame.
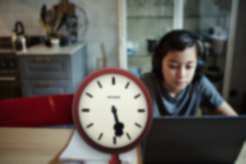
5:28
